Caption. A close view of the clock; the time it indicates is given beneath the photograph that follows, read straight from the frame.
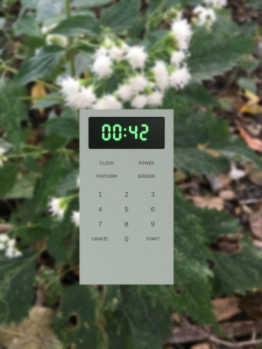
0:42
